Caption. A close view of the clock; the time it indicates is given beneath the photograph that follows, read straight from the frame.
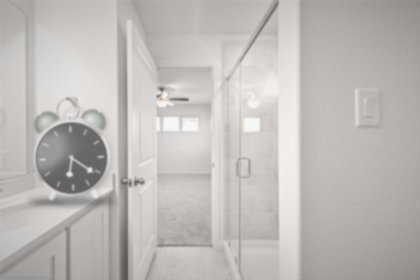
6:21
